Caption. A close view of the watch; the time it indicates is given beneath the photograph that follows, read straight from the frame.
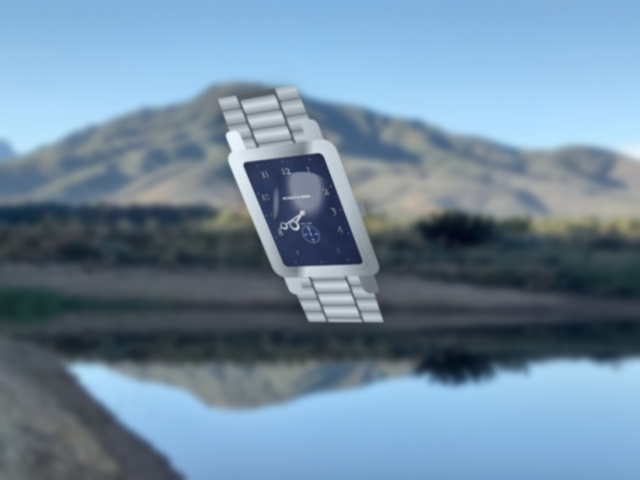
7:41
